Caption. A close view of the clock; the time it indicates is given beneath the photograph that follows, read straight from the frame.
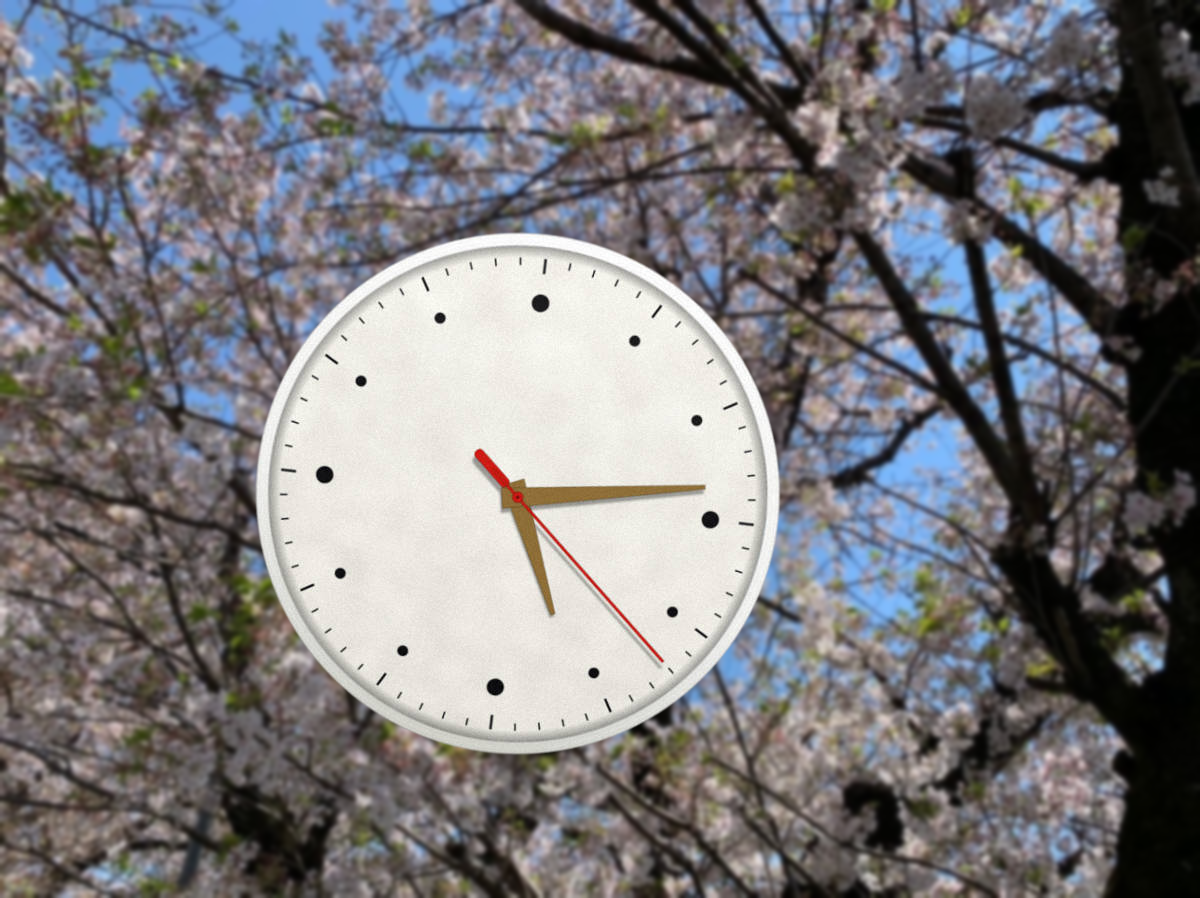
5:13:22
